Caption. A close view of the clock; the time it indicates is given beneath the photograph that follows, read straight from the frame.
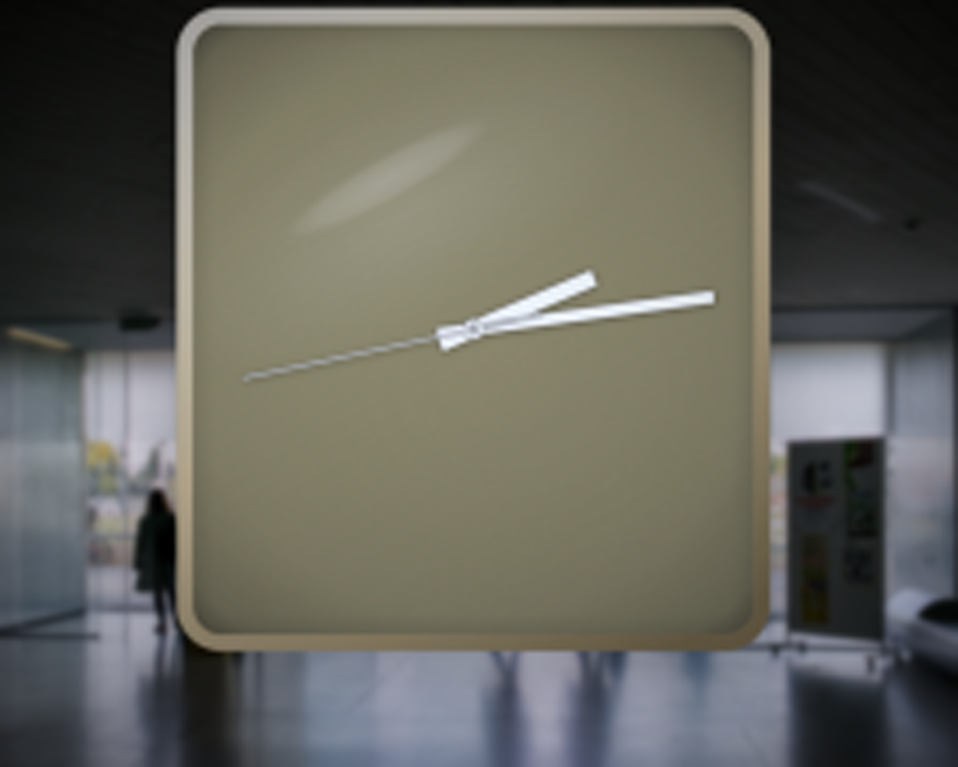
2:13:43
